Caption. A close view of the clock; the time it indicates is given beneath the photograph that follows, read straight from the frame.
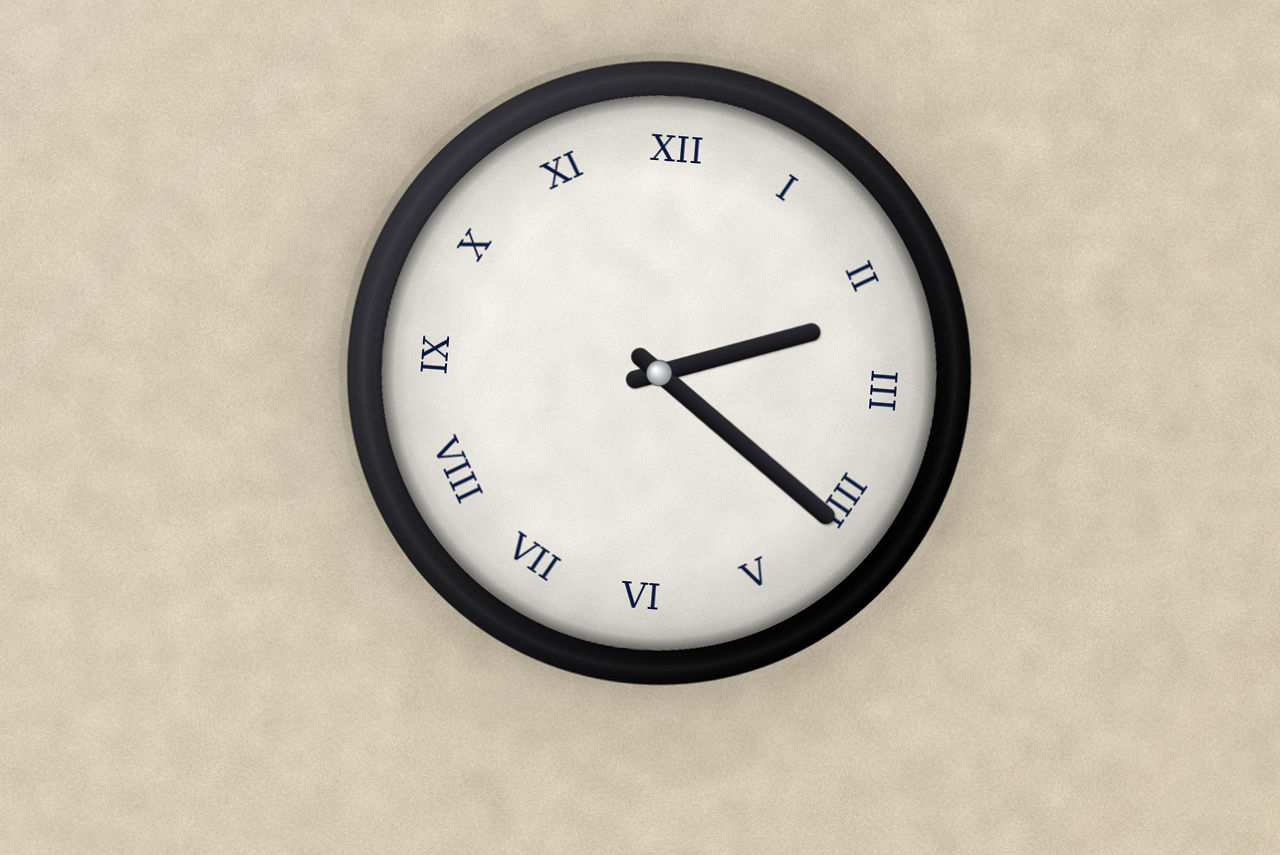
2:21
